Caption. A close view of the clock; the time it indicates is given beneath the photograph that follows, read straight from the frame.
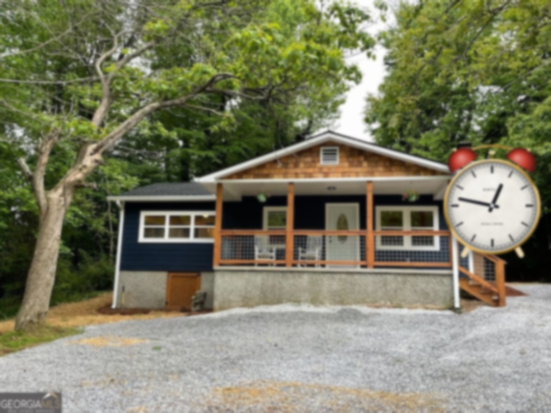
12:47
